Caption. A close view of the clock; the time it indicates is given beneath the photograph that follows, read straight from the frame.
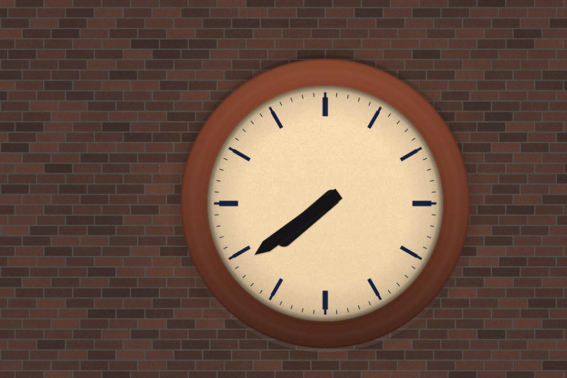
7:39
